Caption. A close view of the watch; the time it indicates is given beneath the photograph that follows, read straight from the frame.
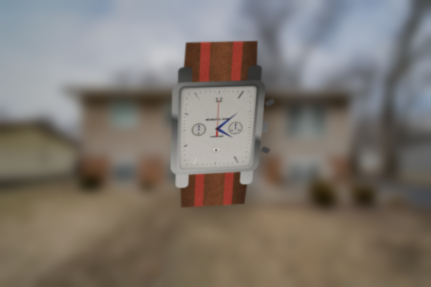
4:08
